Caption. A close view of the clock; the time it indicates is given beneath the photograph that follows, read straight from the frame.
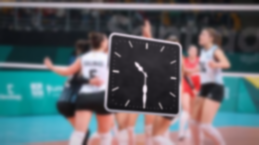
10:30
